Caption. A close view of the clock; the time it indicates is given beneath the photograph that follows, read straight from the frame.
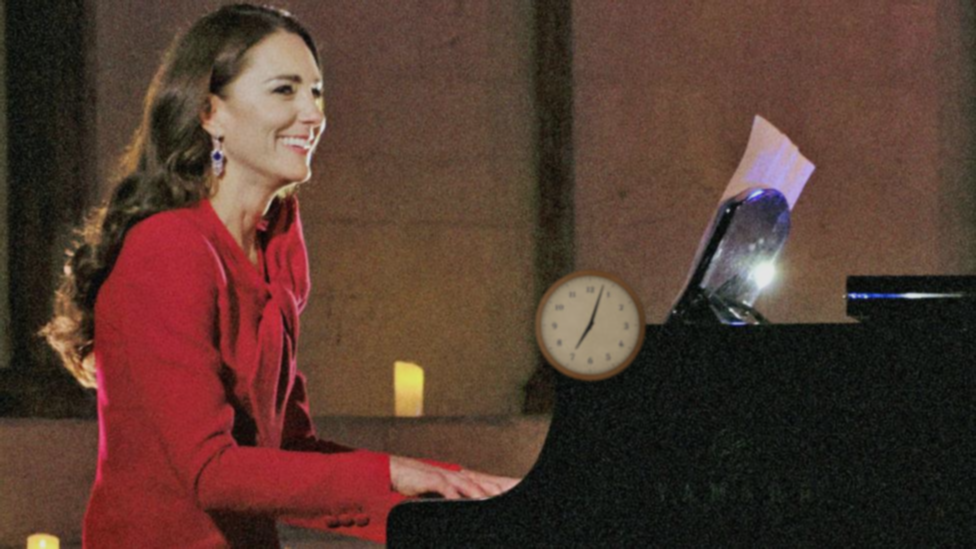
7:03
